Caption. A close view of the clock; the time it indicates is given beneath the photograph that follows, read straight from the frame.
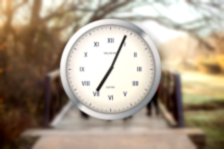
7:04
